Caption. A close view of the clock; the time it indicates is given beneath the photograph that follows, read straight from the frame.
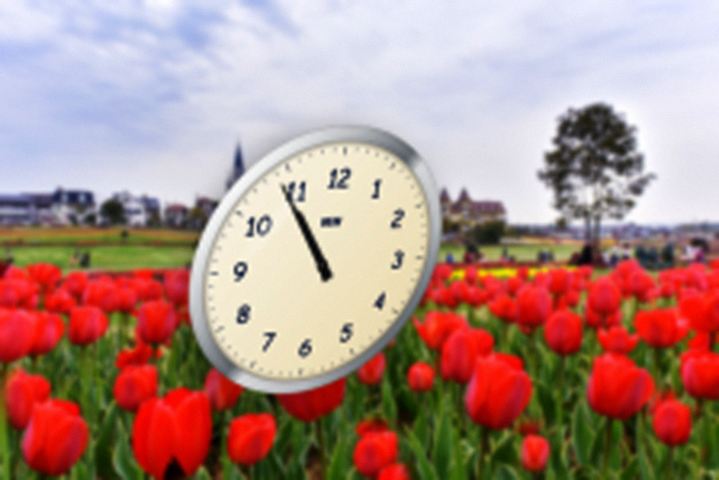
10:54
